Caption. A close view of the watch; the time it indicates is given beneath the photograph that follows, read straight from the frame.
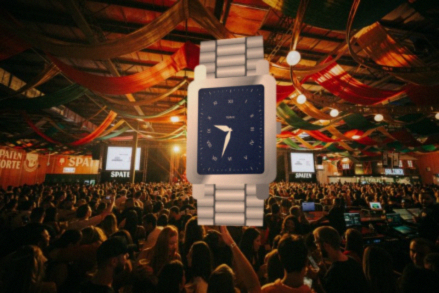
9:33
